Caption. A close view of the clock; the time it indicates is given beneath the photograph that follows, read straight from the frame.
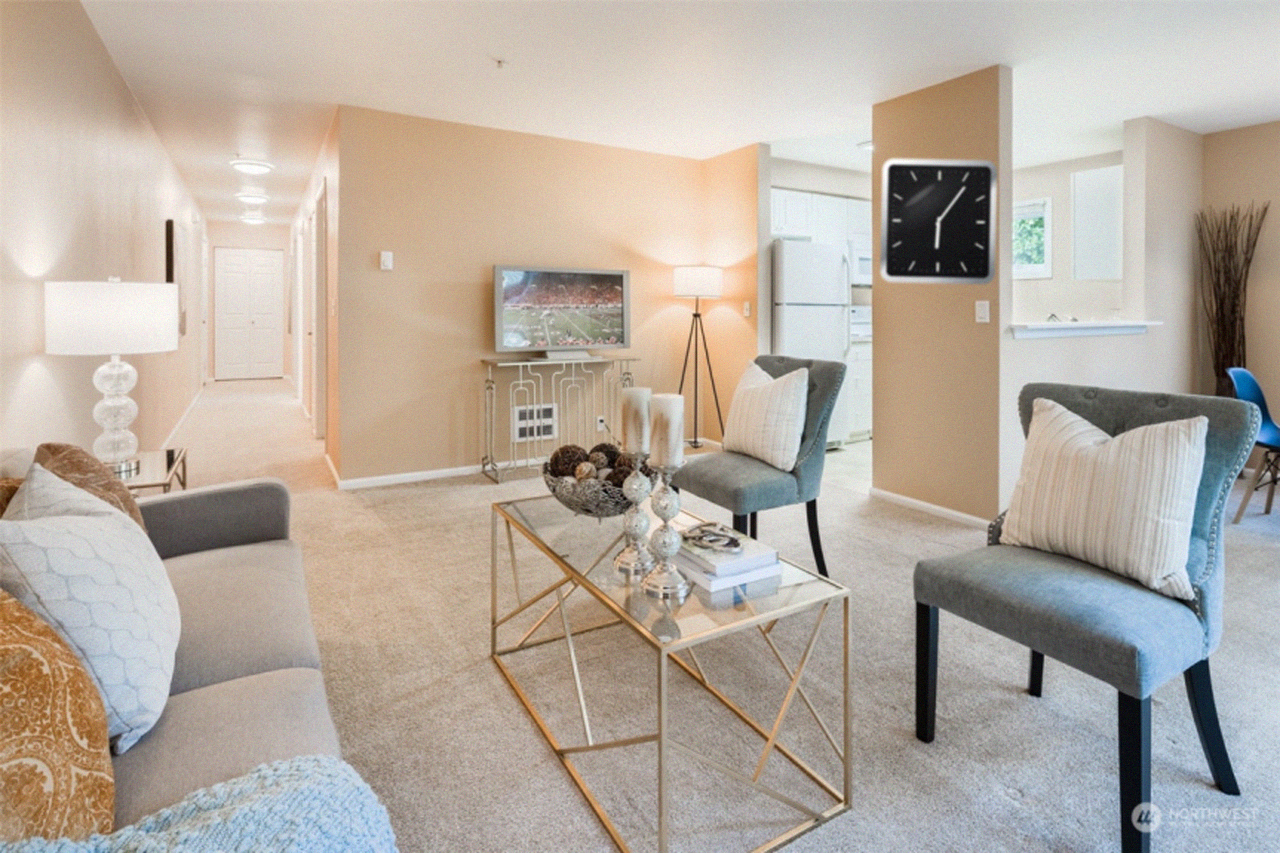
6:06
